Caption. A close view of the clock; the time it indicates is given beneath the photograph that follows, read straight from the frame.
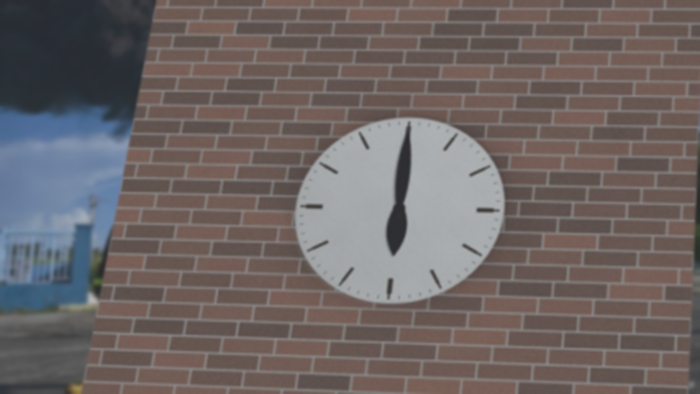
6:00
